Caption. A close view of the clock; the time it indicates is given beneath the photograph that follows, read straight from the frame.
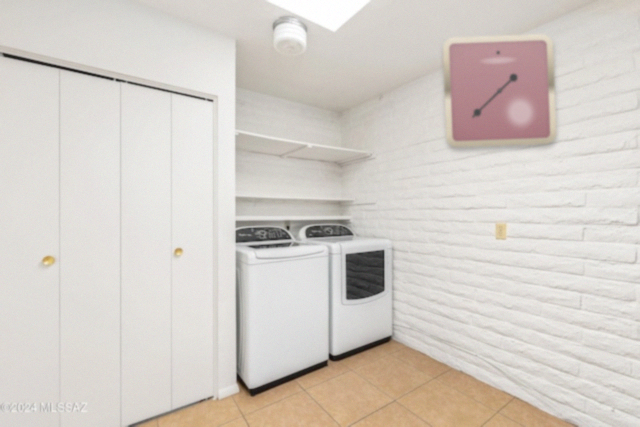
1:38
